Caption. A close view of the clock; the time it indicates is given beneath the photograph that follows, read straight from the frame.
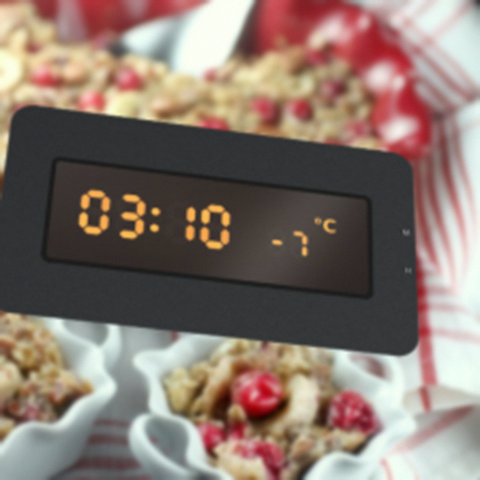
3:10
